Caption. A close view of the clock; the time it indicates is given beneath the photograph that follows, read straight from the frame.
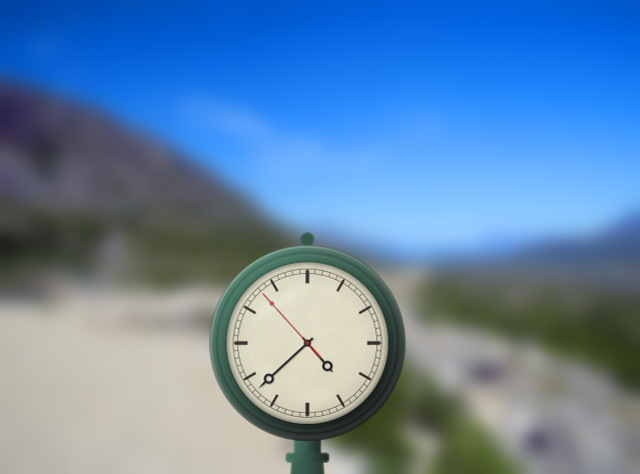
4:37:53
